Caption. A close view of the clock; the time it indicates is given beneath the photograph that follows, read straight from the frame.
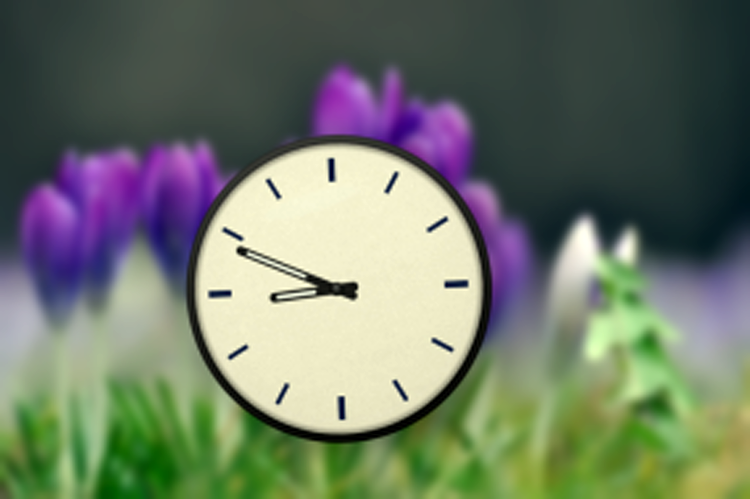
8:49
